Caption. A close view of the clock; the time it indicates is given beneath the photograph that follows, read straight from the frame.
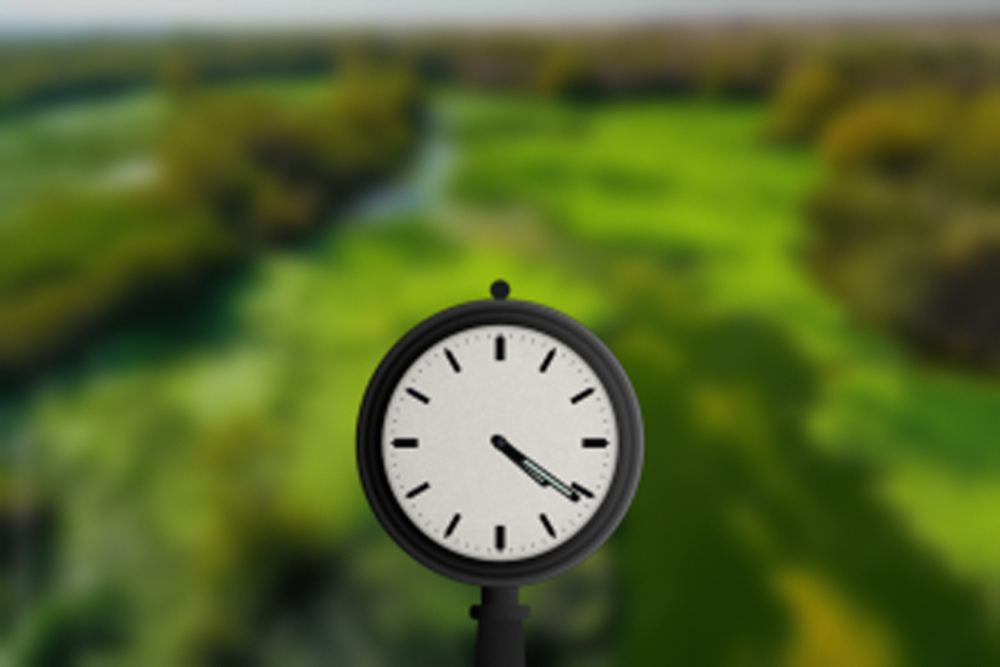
4:21
